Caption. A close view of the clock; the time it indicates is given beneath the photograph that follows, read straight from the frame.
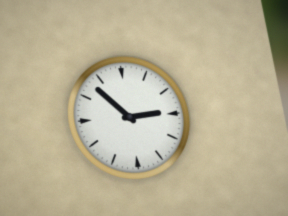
2:53
